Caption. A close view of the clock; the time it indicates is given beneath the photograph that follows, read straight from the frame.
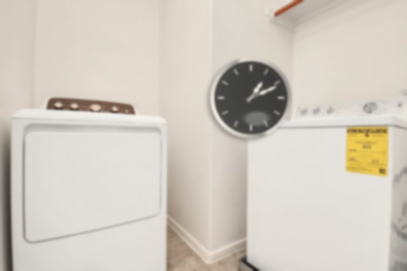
1:11
